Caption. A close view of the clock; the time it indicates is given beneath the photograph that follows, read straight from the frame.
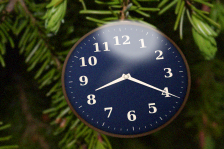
8:20
